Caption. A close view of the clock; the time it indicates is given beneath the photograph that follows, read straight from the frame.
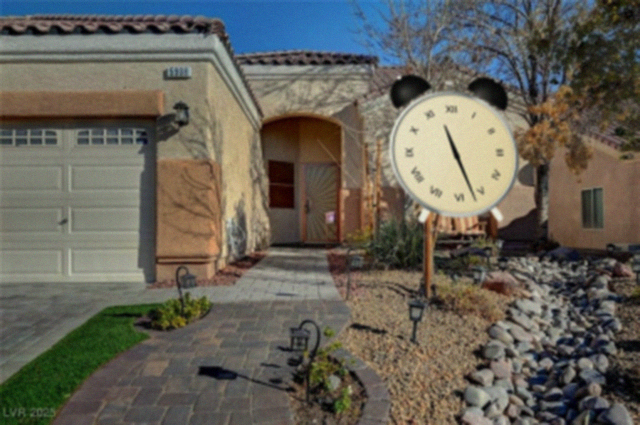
11:27
